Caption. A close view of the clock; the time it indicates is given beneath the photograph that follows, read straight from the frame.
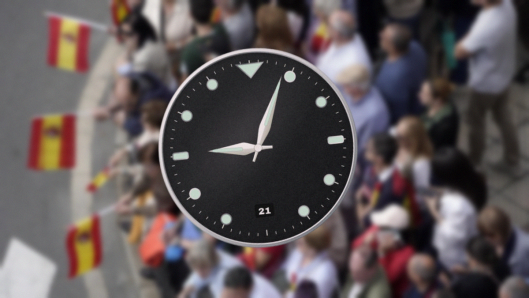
9:04
